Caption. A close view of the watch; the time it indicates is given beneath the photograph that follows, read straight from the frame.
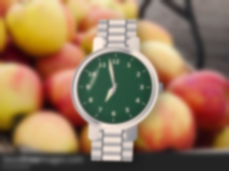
6:58
